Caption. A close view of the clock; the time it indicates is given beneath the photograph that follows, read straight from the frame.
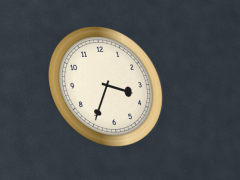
3:35
